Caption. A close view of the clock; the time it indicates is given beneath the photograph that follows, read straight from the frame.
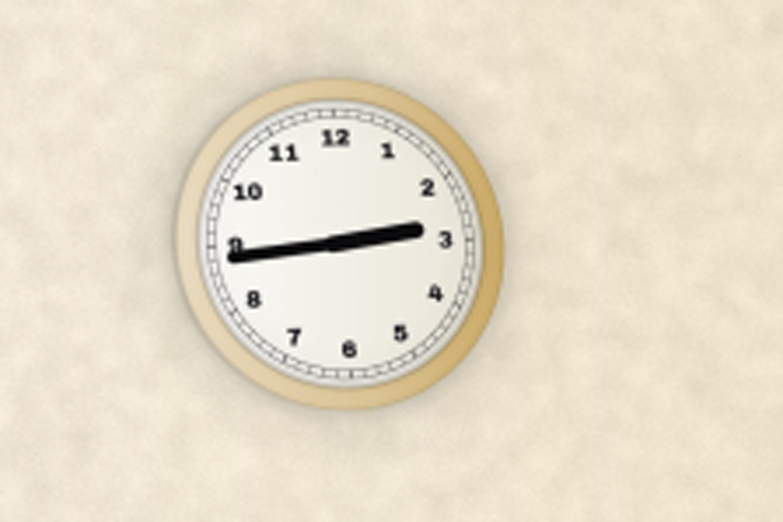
2:44
